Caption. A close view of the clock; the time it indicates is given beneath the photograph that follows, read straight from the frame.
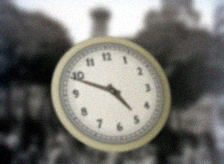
4:49
